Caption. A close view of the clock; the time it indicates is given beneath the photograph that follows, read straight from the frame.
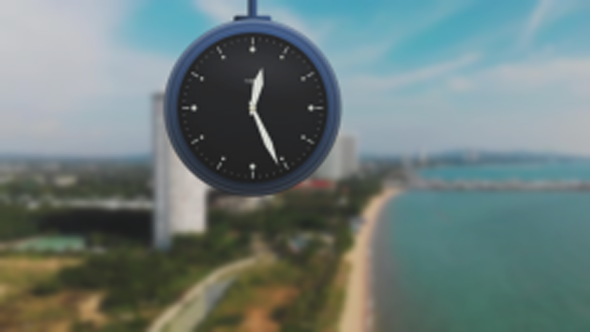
12:26
